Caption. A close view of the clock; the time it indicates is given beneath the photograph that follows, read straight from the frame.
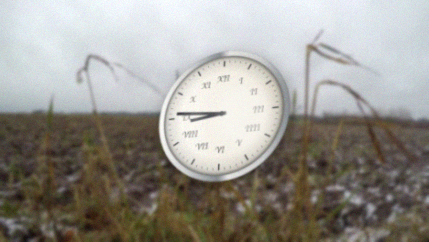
8:46
